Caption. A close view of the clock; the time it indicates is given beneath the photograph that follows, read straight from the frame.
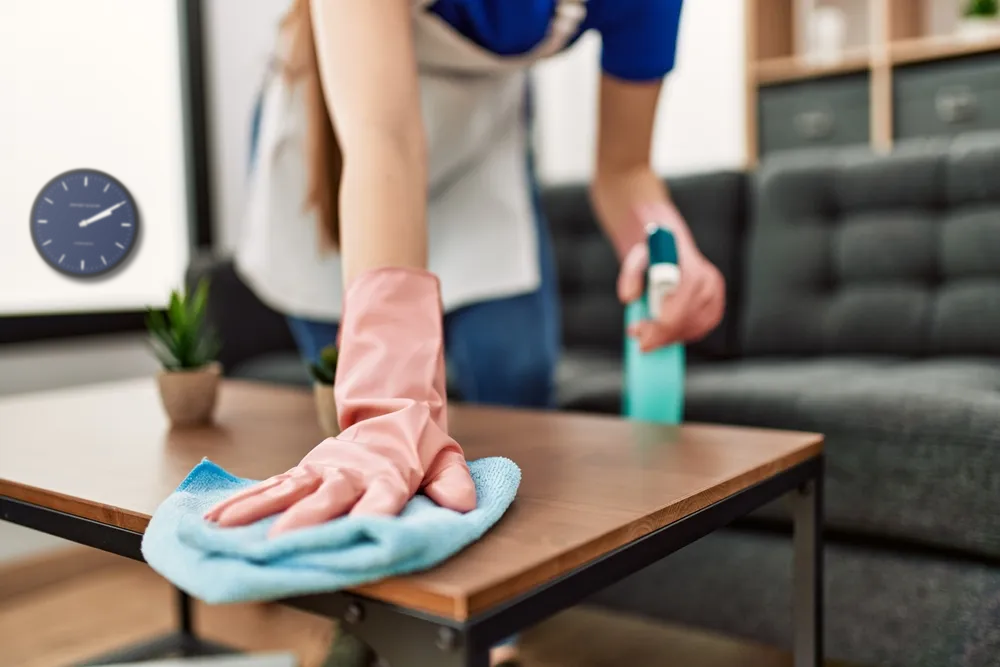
2:10
